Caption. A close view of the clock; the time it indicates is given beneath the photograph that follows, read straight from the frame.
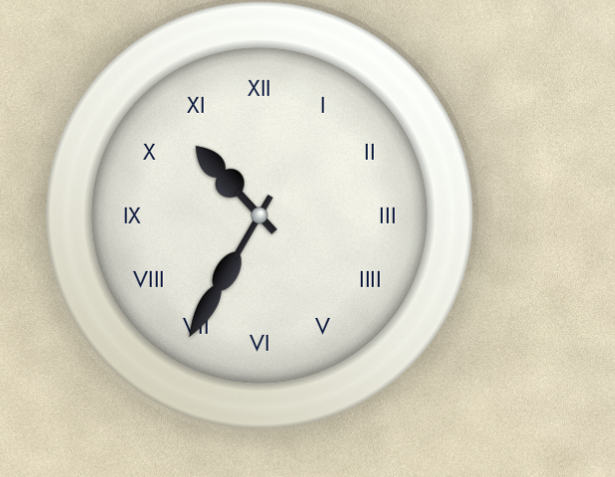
10:35
